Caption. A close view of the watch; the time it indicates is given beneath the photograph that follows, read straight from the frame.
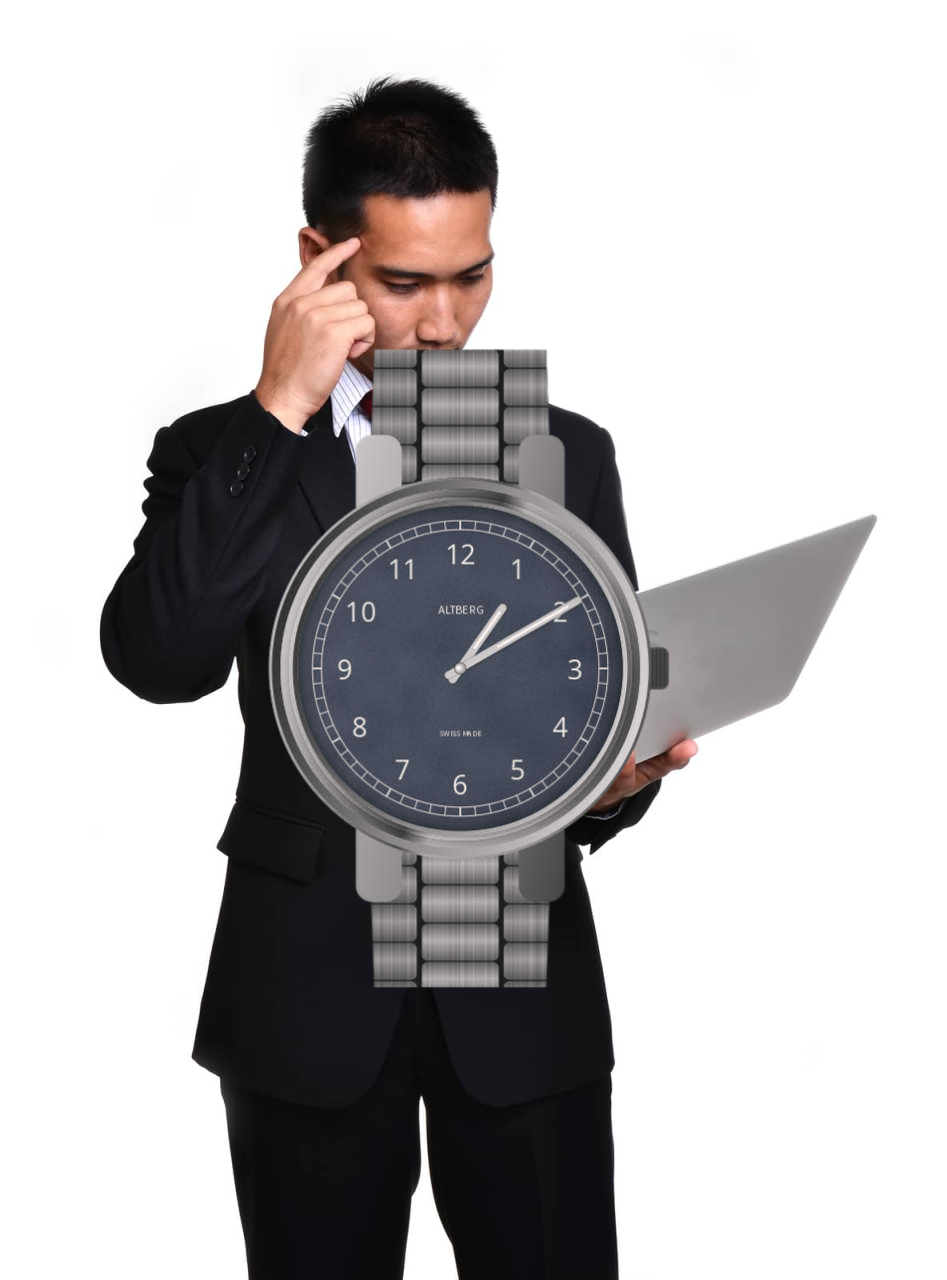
1:10
